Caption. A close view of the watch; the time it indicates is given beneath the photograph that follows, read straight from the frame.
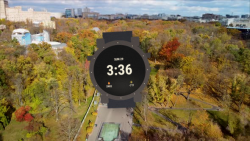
3:36
